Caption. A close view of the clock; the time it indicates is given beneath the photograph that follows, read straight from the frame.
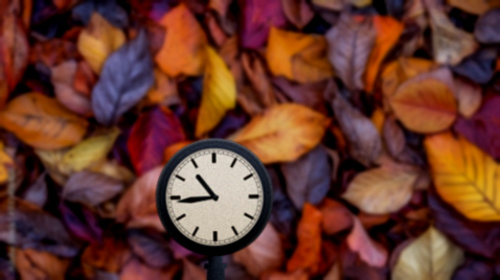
10:44
